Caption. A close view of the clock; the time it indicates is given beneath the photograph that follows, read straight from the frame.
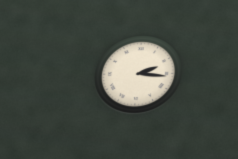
2:16
